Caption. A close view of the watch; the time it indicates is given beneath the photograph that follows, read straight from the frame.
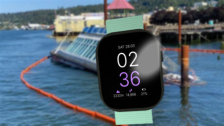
2:36
